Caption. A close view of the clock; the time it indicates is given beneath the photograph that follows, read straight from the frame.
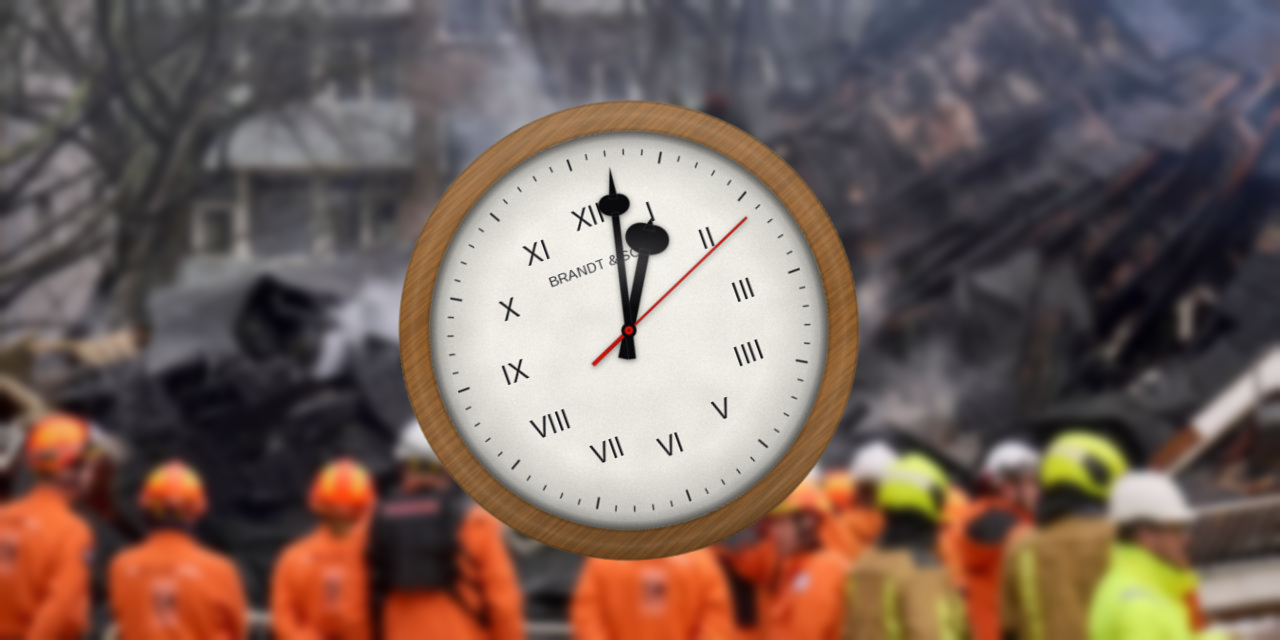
1:02:11
